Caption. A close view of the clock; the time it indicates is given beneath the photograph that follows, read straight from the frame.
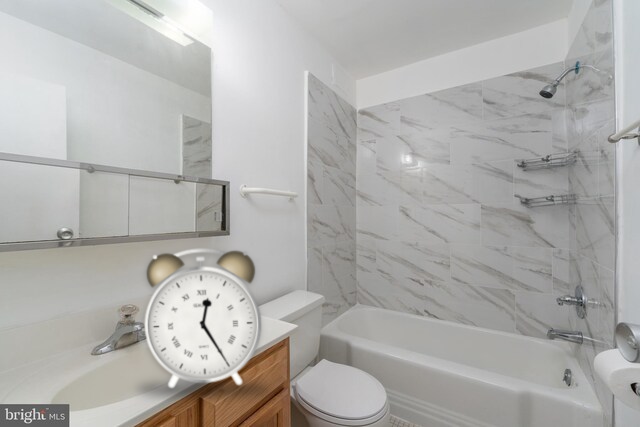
12:25
